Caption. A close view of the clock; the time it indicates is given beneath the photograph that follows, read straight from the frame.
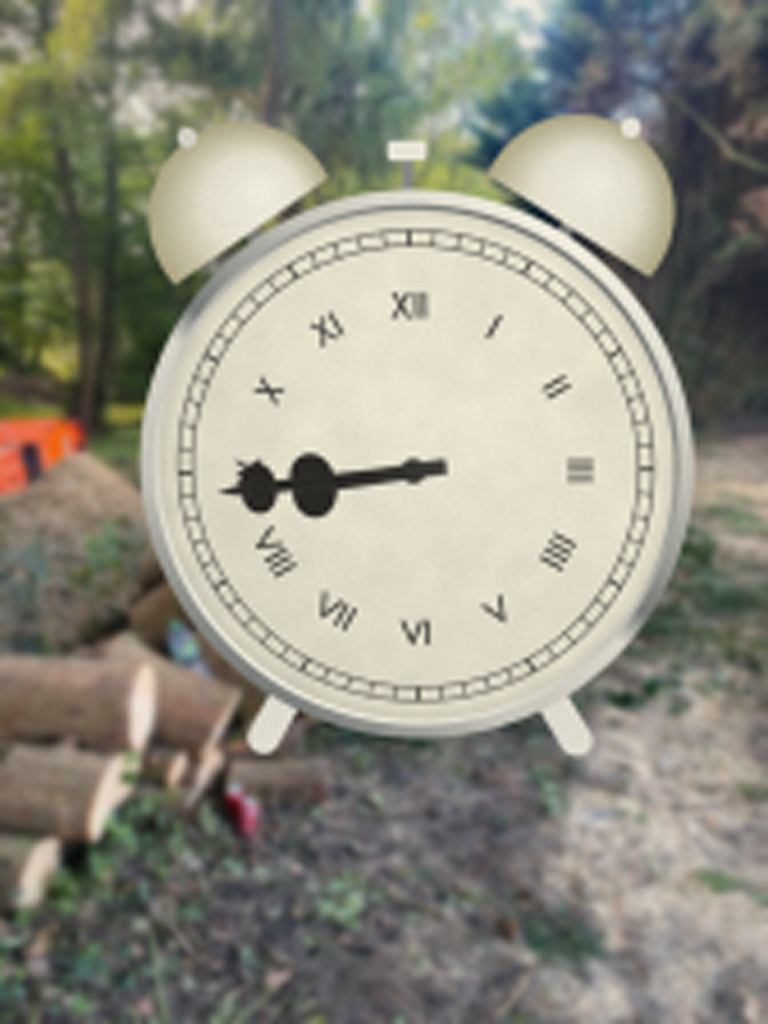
8:44
